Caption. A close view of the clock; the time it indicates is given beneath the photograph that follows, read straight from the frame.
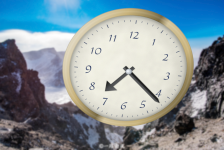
7:22
